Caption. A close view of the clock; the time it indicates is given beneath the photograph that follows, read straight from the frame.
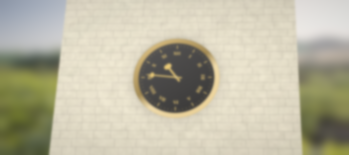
10:46
